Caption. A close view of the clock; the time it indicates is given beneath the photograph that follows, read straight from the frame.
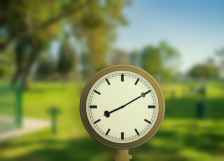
8:10
